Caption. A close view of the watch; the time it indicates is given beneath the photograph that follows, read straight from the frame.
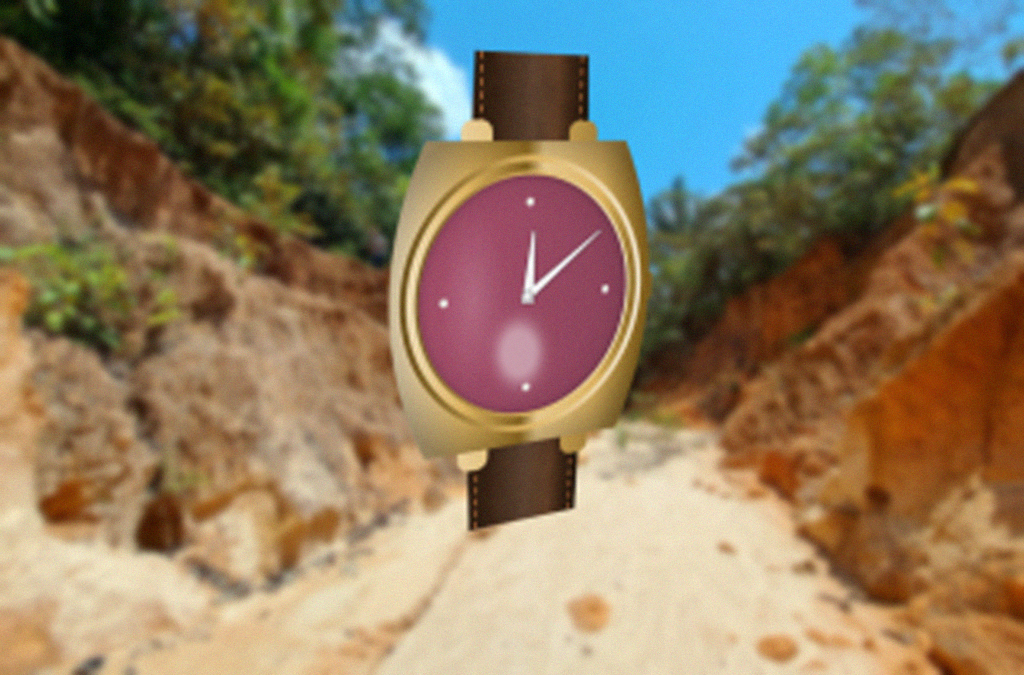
12:09
